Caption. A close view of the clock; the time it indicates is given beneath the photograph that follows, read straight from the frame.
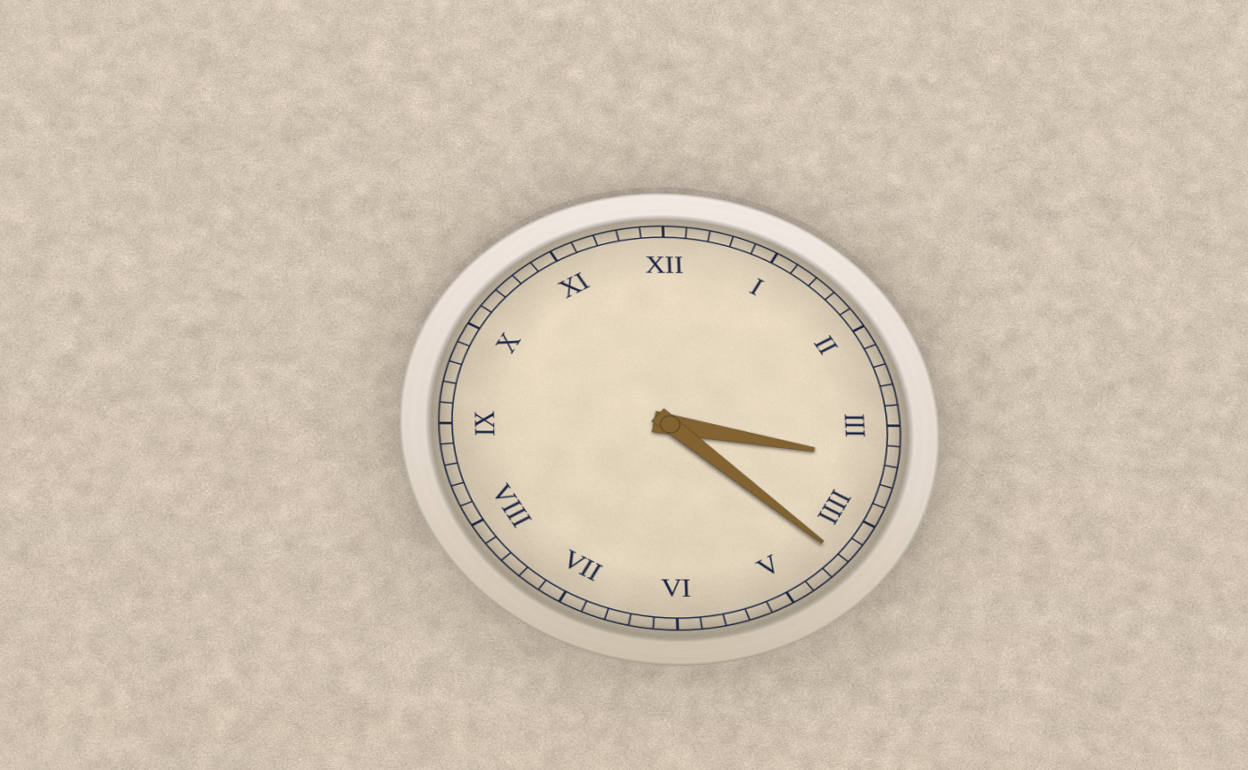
3:22
